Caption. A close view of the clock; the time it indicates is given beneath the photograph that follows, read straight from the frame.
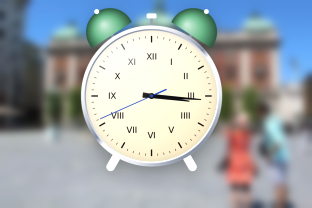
3:15:41
